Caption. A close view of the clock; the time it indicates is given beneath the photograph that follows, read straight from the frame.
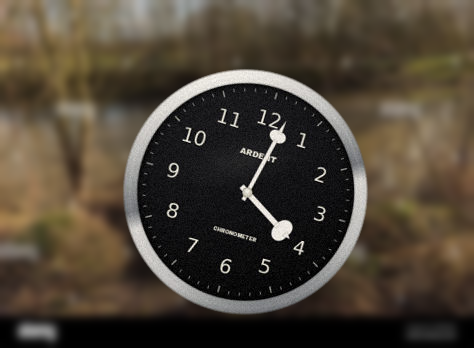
4:02
